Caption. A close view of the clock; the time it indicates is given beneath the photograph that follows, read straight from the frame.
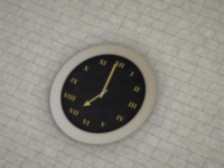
6:59
